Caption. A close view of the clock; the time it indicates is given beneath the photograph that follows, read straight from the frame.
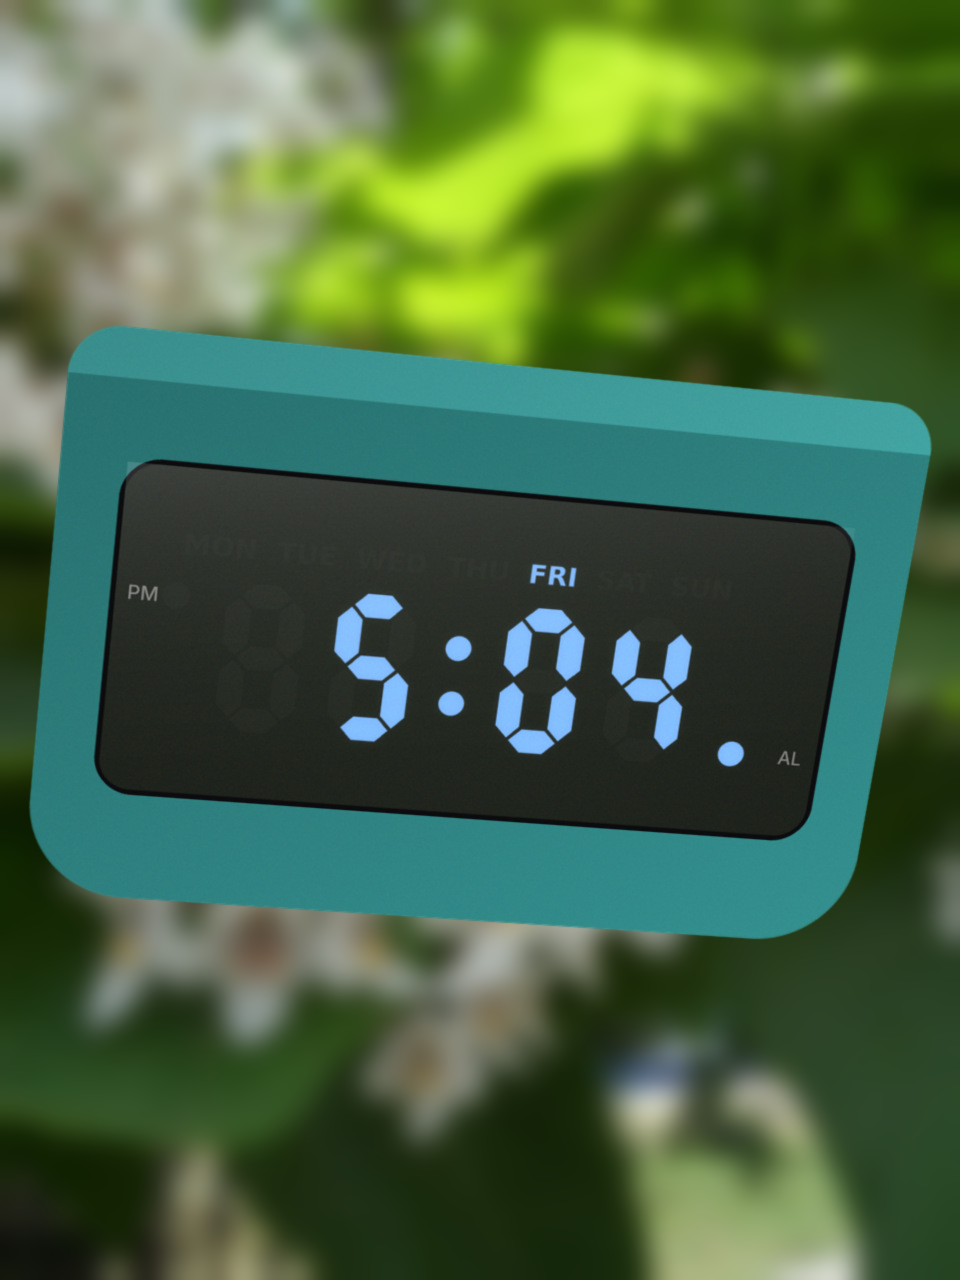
5:04
